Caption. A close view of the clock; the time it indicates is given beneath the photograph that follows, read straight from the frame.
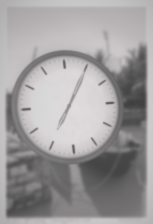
7:05
